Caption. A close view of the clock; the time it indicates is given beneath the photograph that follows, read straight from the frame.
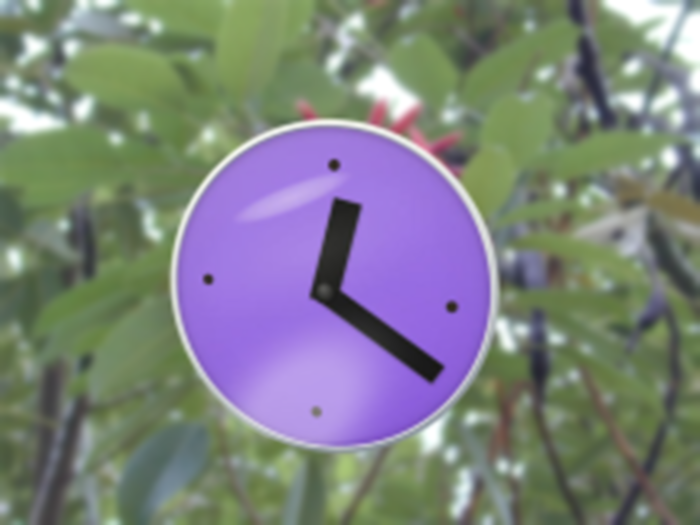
12:20
